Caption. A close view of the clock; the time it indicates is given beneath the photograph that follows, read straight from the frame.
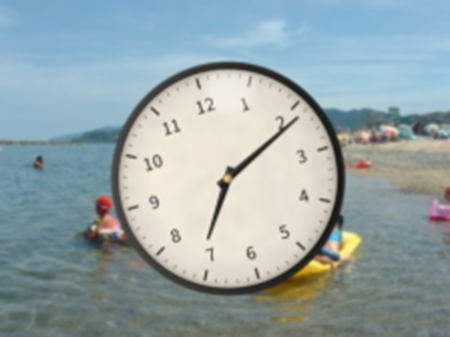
7:11
